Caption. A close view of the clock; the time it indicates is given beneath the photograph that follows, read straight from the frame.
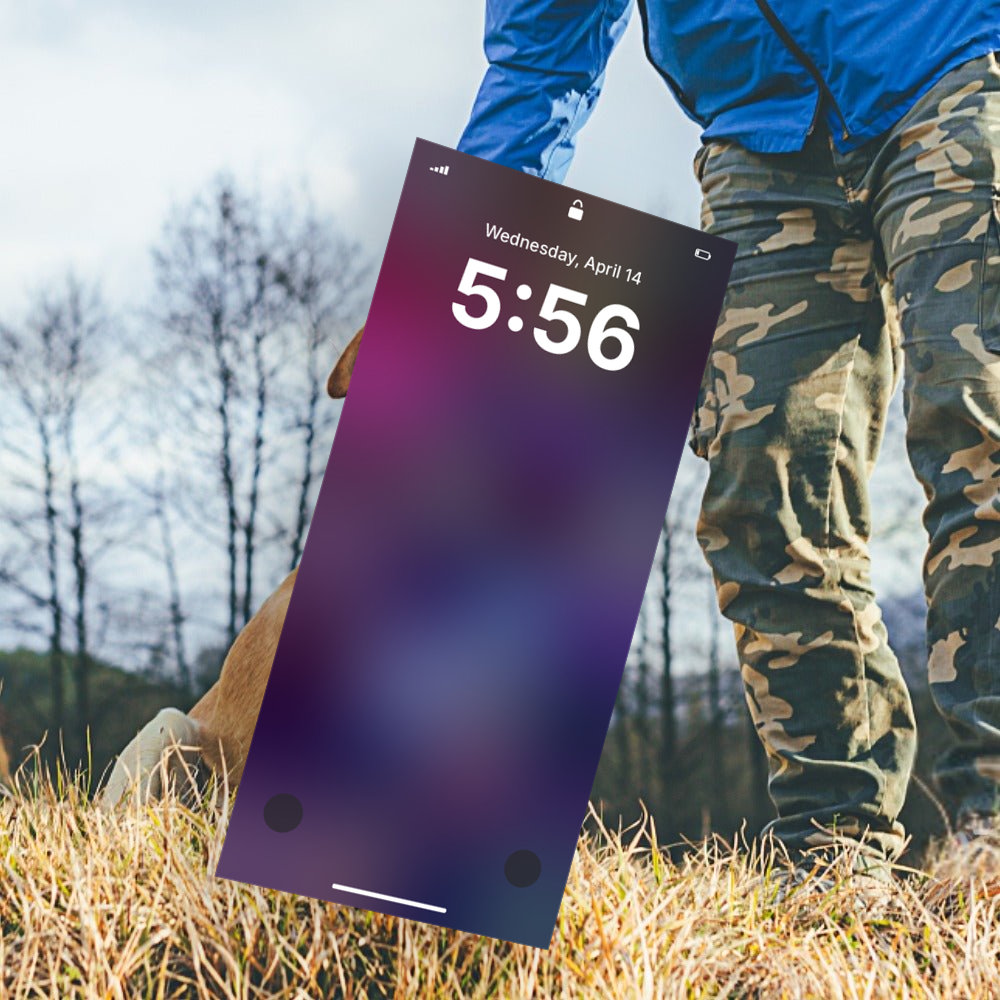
5:56
